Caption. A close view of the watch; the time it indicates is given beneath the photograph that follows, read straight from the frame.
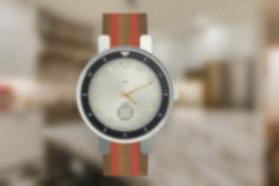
4:11
